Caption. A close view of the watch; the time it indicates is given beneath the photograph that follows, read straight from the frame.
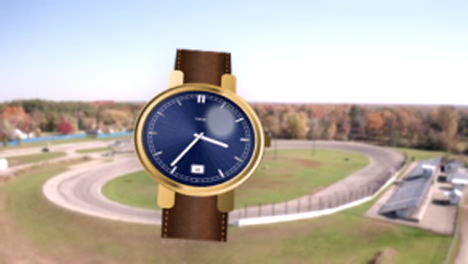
3:36
